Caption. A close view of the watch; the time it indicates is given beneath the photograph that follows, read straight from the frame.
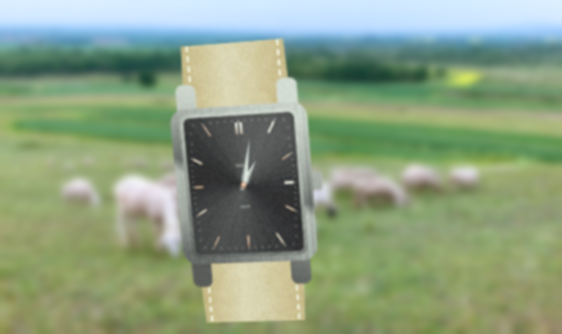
1:02
